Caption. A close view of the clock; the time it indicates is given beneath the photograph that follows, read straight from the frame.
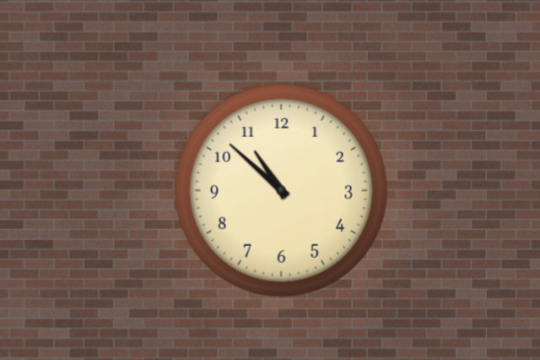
10:52
